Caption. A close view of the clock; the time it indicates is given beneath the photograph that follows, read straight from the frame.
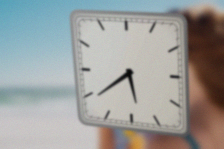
5:39
